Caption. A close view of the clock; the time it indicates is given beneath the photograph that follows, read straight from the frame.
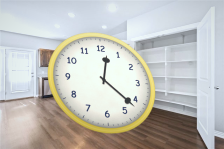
12:22
